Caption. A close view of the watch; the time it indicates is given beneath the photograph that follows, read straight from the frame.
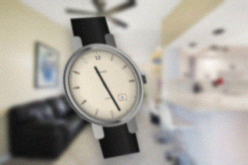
11:27
